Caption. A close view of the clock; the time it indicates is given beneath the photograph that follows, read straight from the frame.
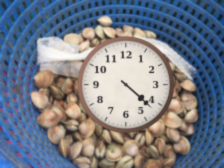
4:22
